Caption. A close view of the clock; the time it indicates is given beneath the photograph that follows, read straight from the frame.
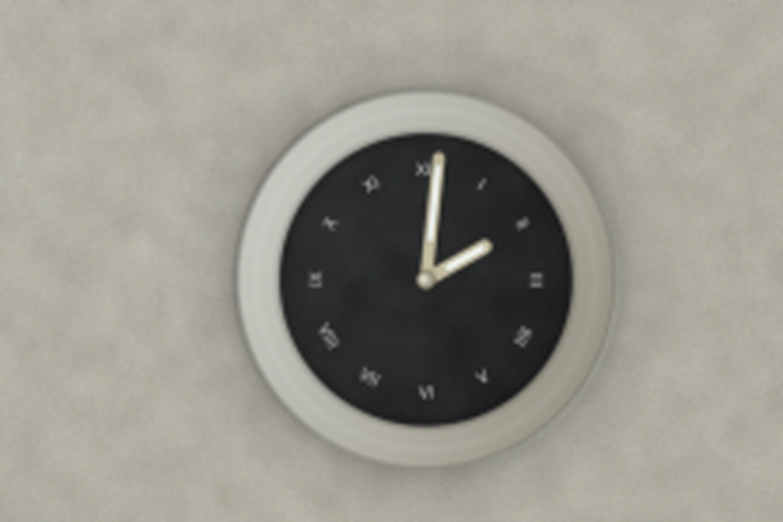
2:01
